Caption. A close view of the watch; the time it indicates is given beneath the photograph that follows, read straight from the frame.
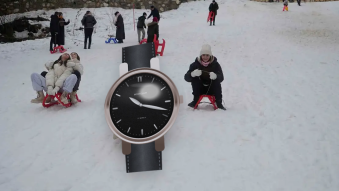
10:18
